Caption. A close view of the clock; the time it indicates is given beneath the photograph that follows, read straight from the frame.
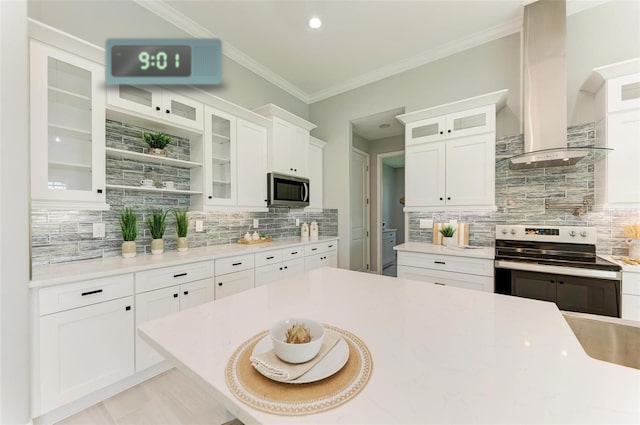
9:01
